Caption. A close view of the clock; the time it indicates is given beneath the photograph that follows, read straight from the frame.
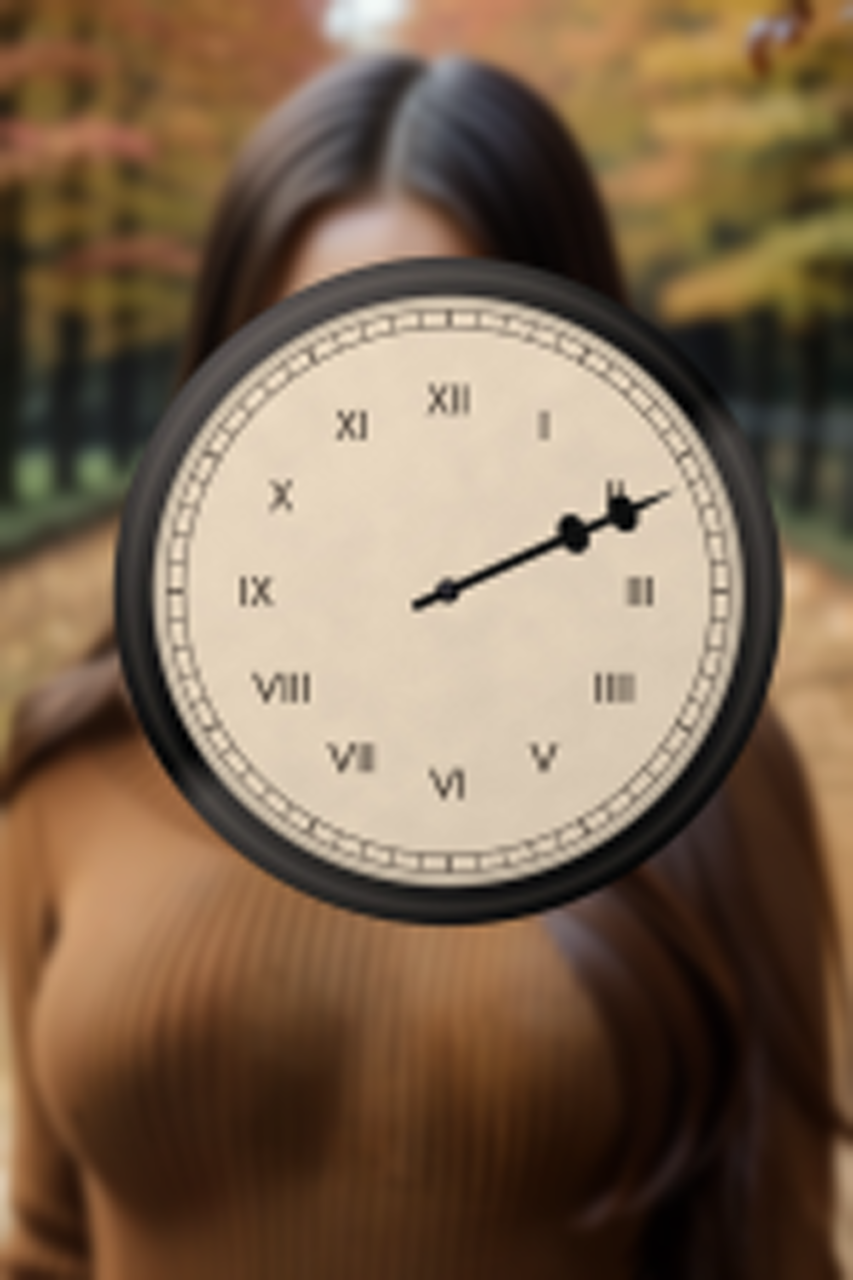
2:11
